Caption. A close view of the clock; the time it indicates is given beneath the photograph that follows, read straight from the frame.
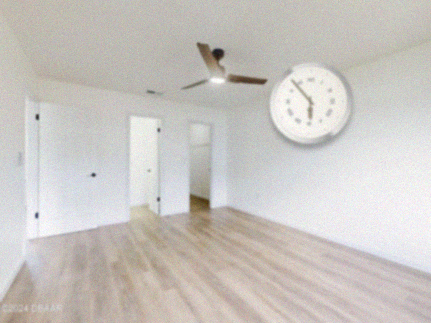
5:53
